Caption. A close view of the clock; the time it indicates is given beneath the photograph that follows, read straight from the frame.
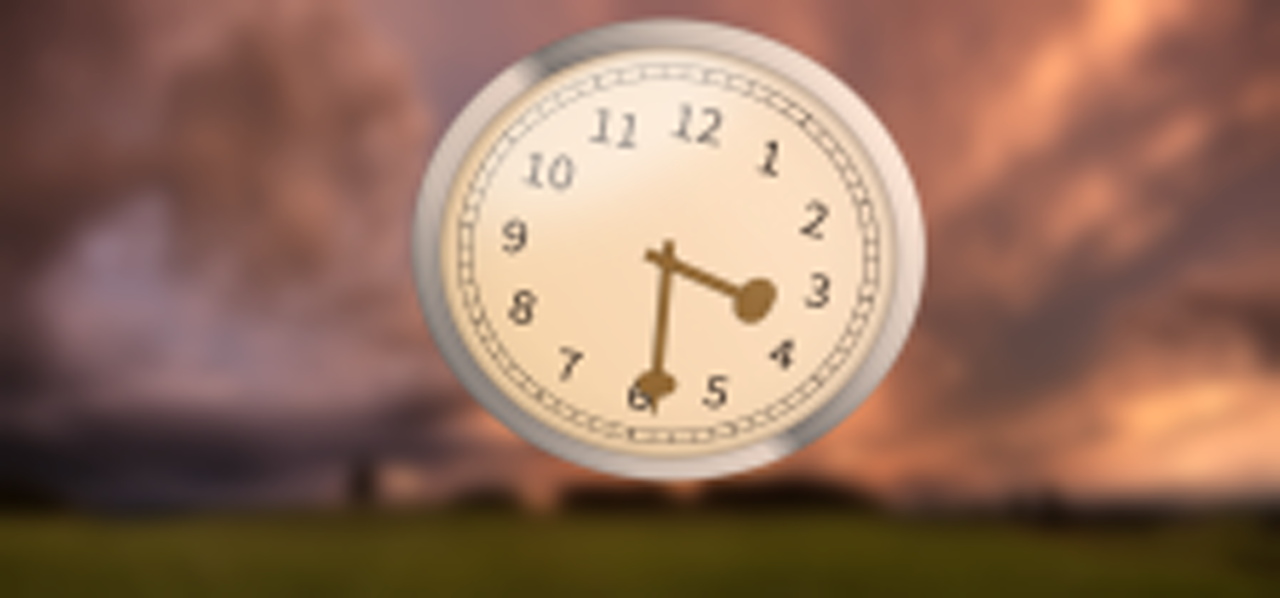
3:29
